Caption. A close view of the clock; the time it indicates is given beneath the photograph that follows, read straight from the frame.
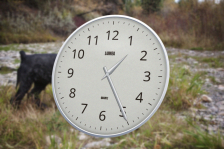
1:25
